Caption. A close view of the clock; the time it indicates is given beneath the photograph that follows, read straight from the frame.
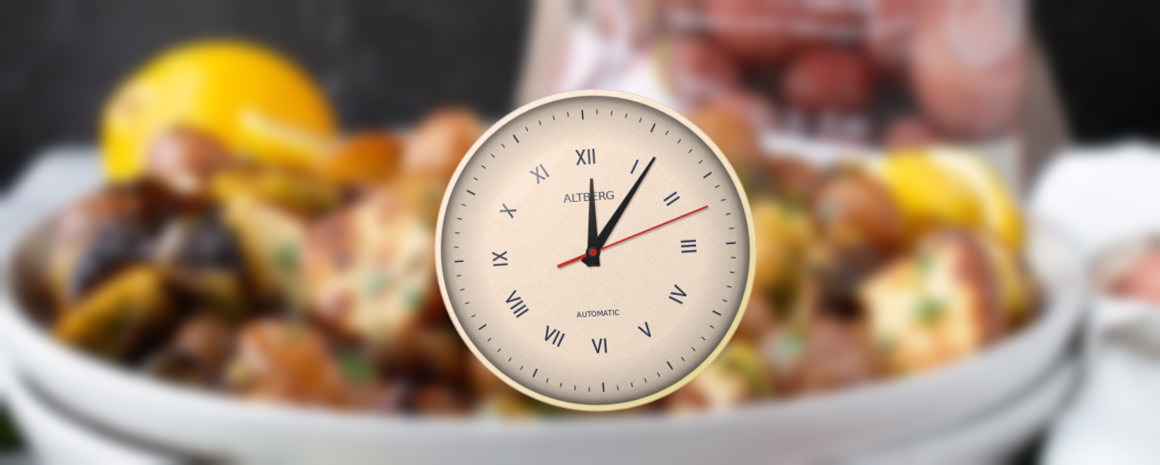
12:06:12
